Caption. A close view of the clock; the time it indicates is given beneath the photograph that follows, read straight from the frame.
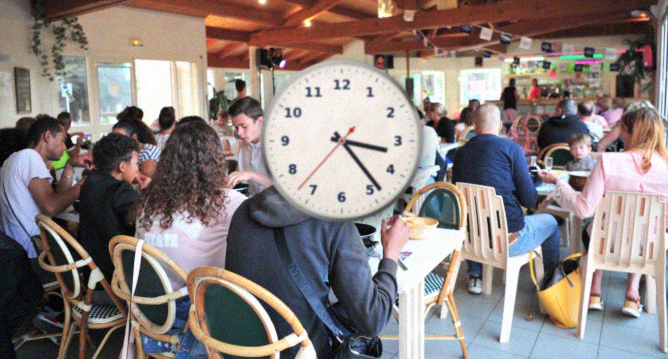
3:23:37
